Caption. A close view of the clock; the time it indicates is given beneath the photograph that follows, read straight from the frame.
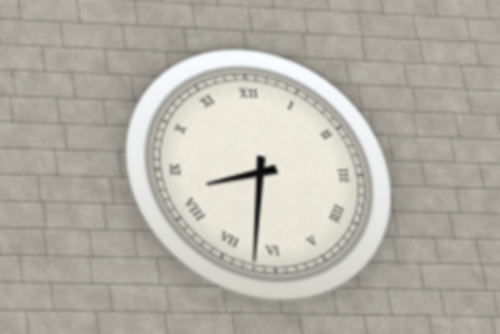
8:32
